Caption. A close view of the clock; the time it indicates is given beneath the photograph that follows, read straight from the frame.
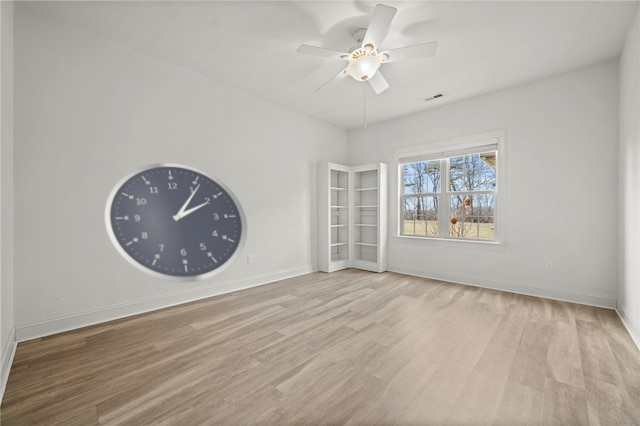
2:06
